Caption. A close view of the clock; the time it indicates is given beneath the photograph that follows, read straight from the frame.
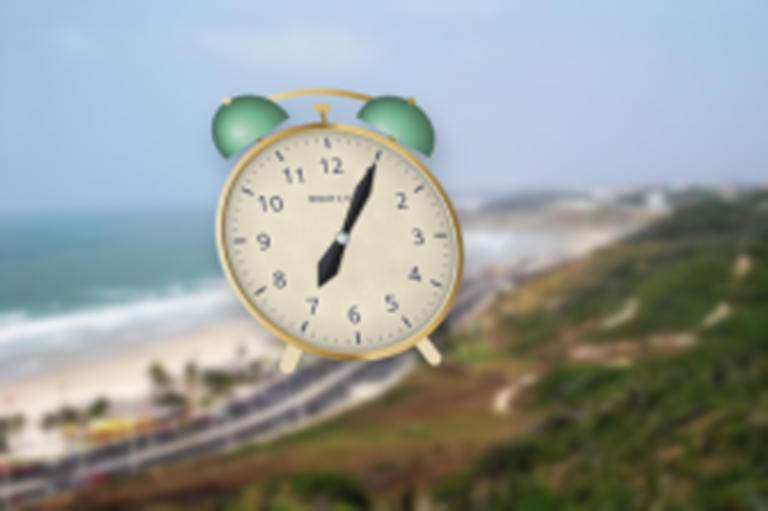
7:05
